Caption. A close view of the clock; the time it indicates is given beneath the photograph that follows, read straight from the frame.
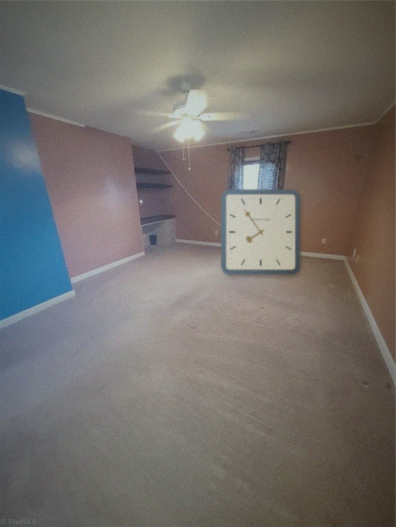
7:54
